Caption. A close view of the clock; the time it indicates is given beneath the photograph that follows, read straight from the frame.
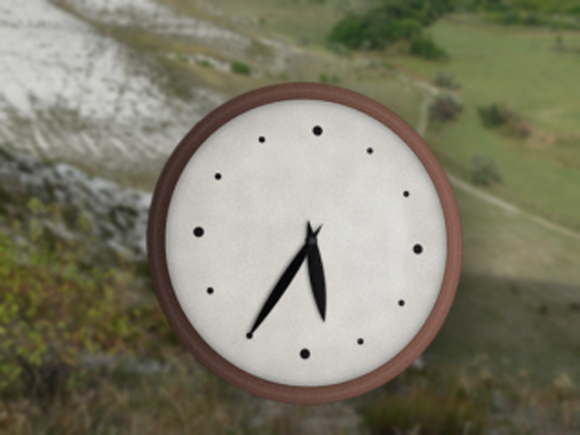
5:35
